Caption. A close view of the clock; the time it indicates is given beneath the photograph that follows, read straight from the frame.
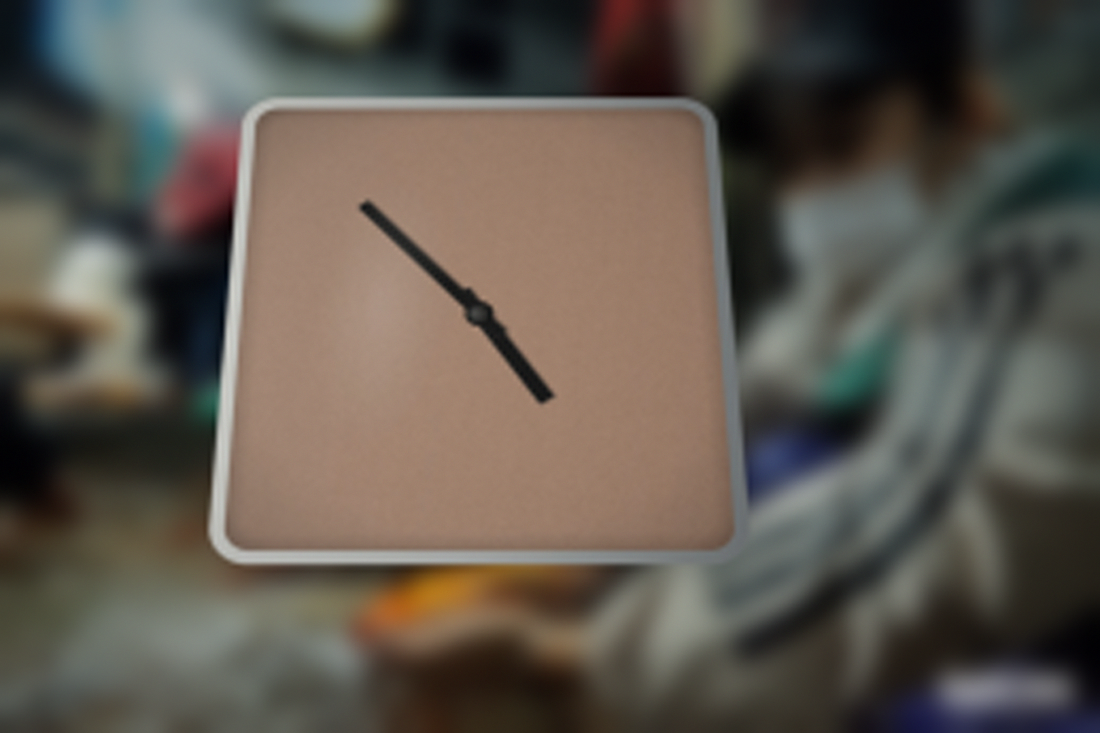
4:53
